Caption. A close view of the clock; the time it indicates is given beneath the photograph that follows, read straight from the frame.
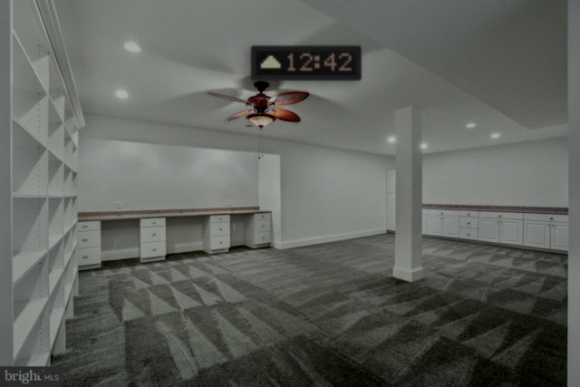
12:42
